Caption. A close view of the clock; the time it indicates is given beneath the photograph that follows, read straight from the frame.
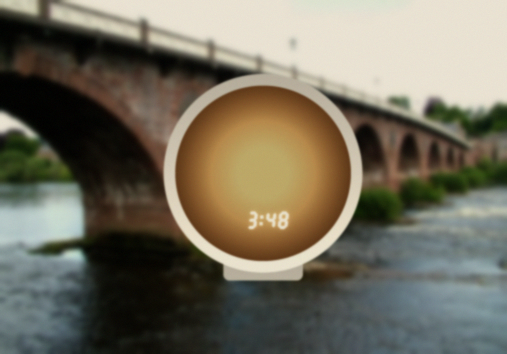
3:48
